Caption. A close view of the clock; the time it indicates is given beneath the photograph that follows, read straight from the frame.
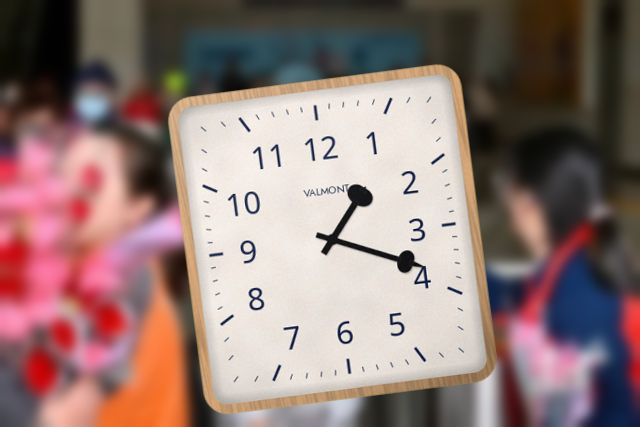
1:19
